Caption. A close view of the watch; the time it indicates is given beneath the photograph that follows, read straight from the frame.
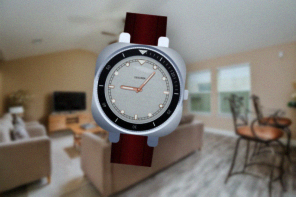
9:06
